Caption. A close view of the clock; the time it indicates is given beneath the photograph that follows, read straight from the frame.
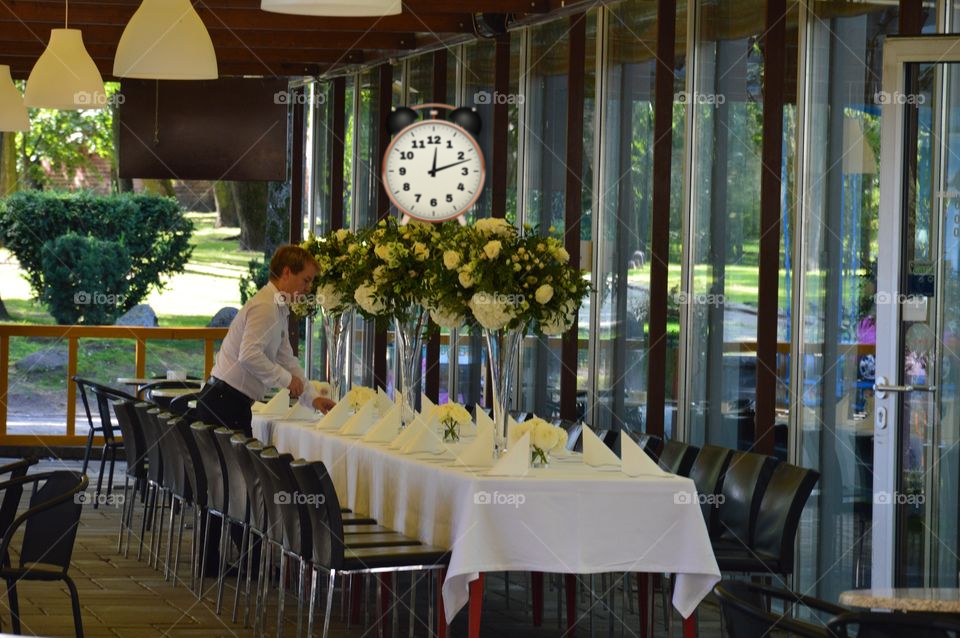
12:12
